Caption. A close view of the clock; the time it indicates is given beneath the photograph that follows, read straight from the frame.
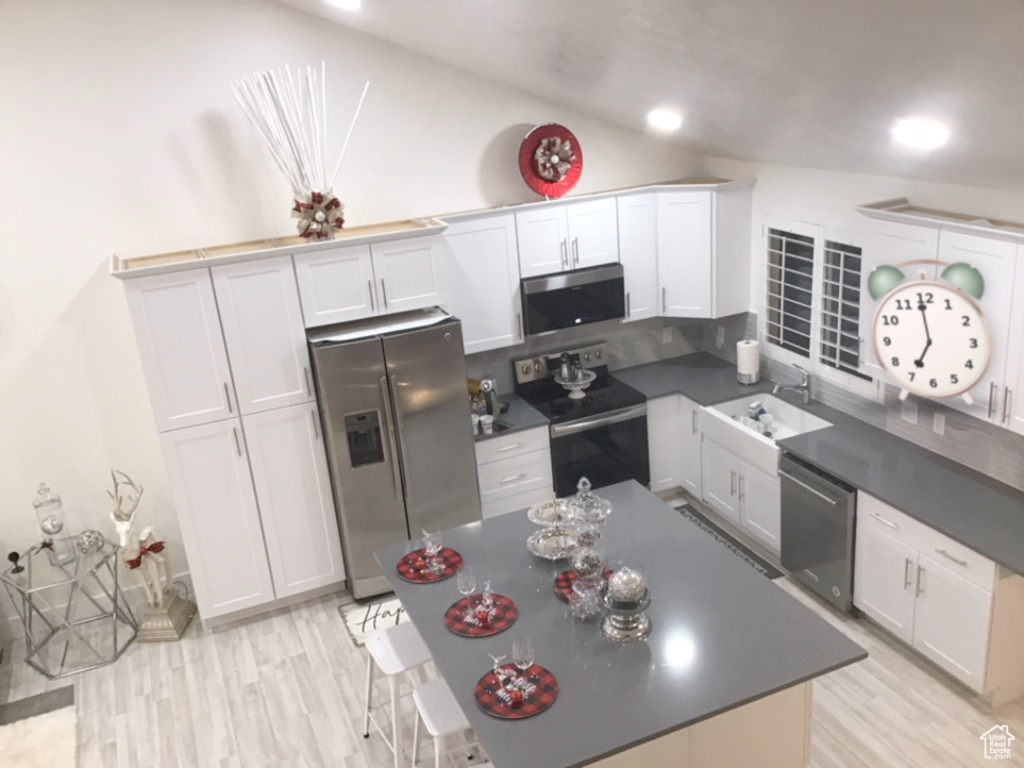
6:59
